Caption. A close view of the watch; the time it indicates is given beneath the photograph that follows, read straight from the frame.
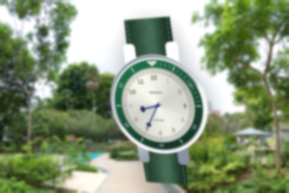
8:35
